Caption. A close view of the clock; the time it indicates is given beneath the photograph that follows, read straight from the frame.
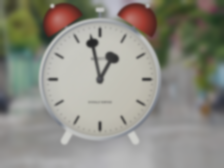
12:58
